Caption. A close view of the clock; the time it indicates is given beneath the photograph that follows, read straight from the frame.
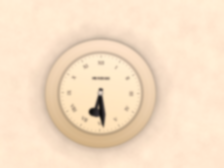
6:29
